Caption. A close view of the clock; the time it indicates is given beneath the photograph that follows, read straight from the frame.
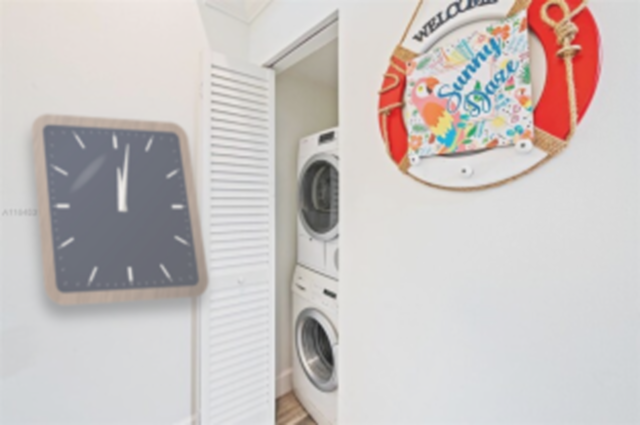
12:02
